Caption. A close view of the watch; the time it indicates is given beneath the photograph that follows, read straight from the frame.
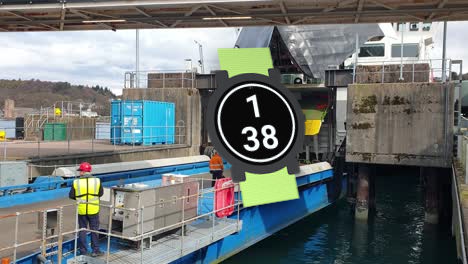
1:38
